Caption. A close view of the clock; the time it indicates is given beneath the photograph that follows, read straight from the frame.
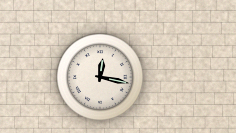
12:17
